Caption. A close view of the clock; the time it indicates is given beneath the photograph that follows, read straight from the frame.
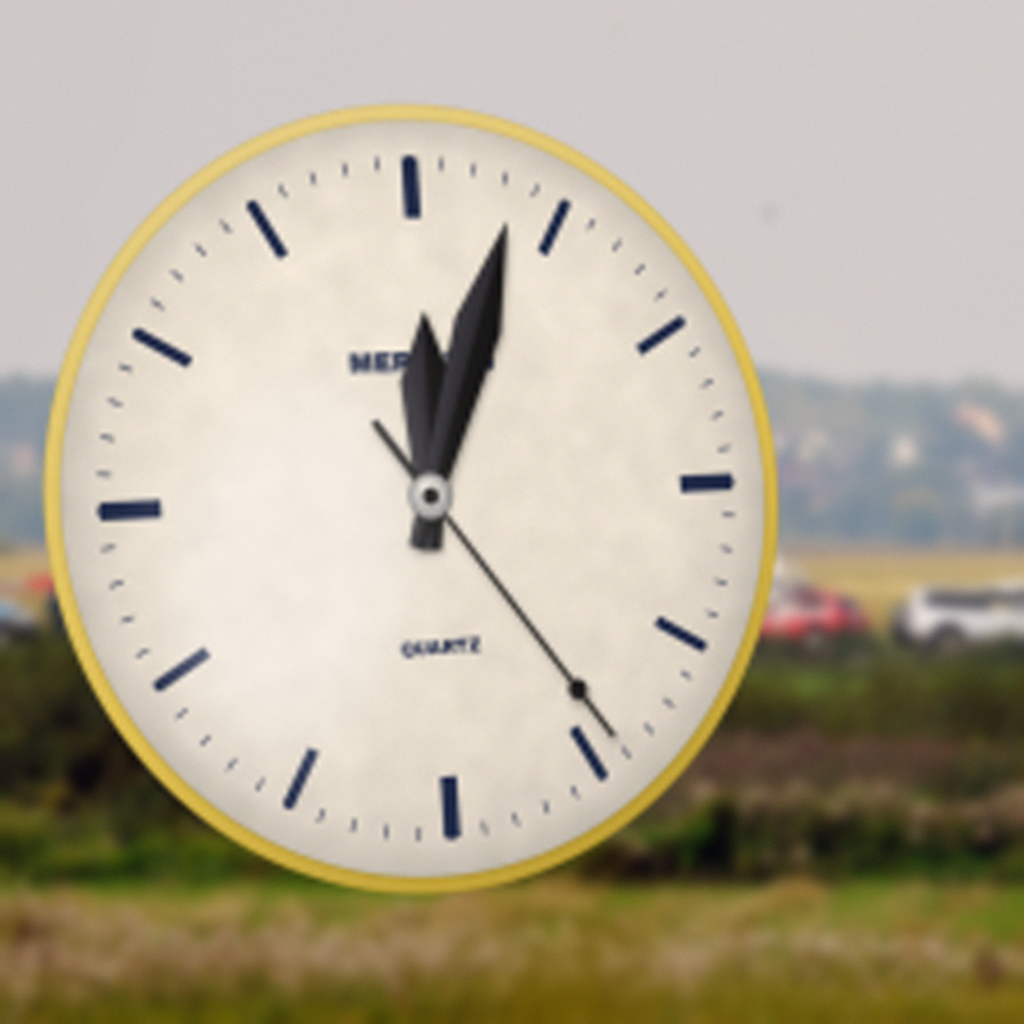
12:03:24
